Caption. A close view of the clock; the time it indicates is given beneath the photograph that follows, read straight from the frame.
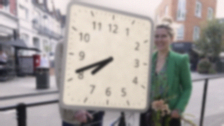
7:41
